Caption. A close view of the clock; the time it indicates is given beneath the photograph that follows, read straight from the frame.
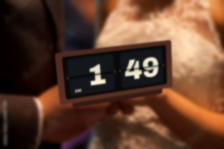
1:49
